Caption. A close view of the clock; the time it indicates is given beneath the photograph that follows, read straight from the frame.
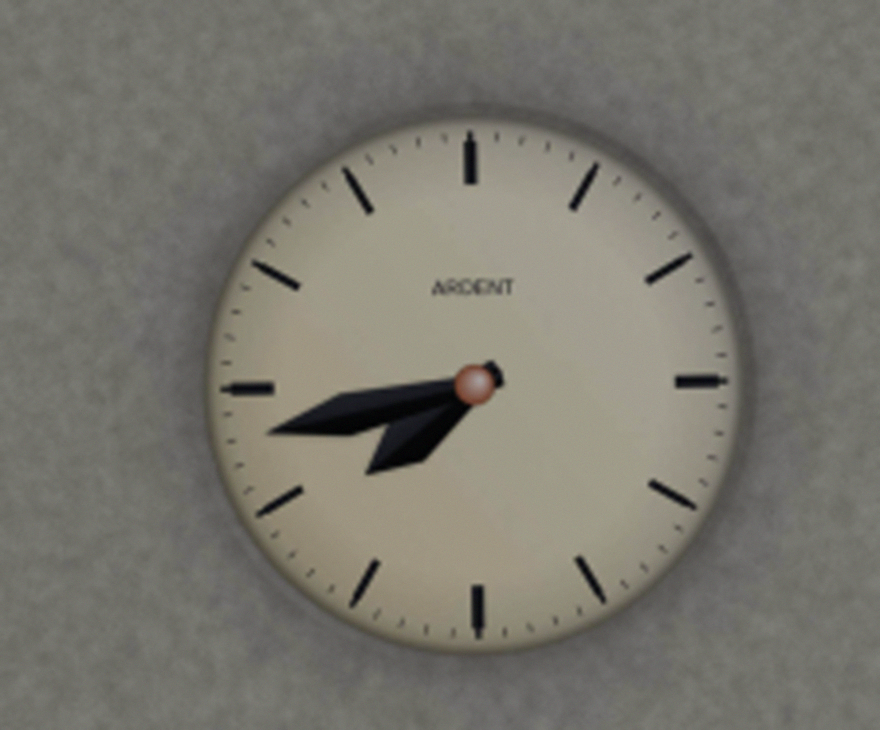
7:43
